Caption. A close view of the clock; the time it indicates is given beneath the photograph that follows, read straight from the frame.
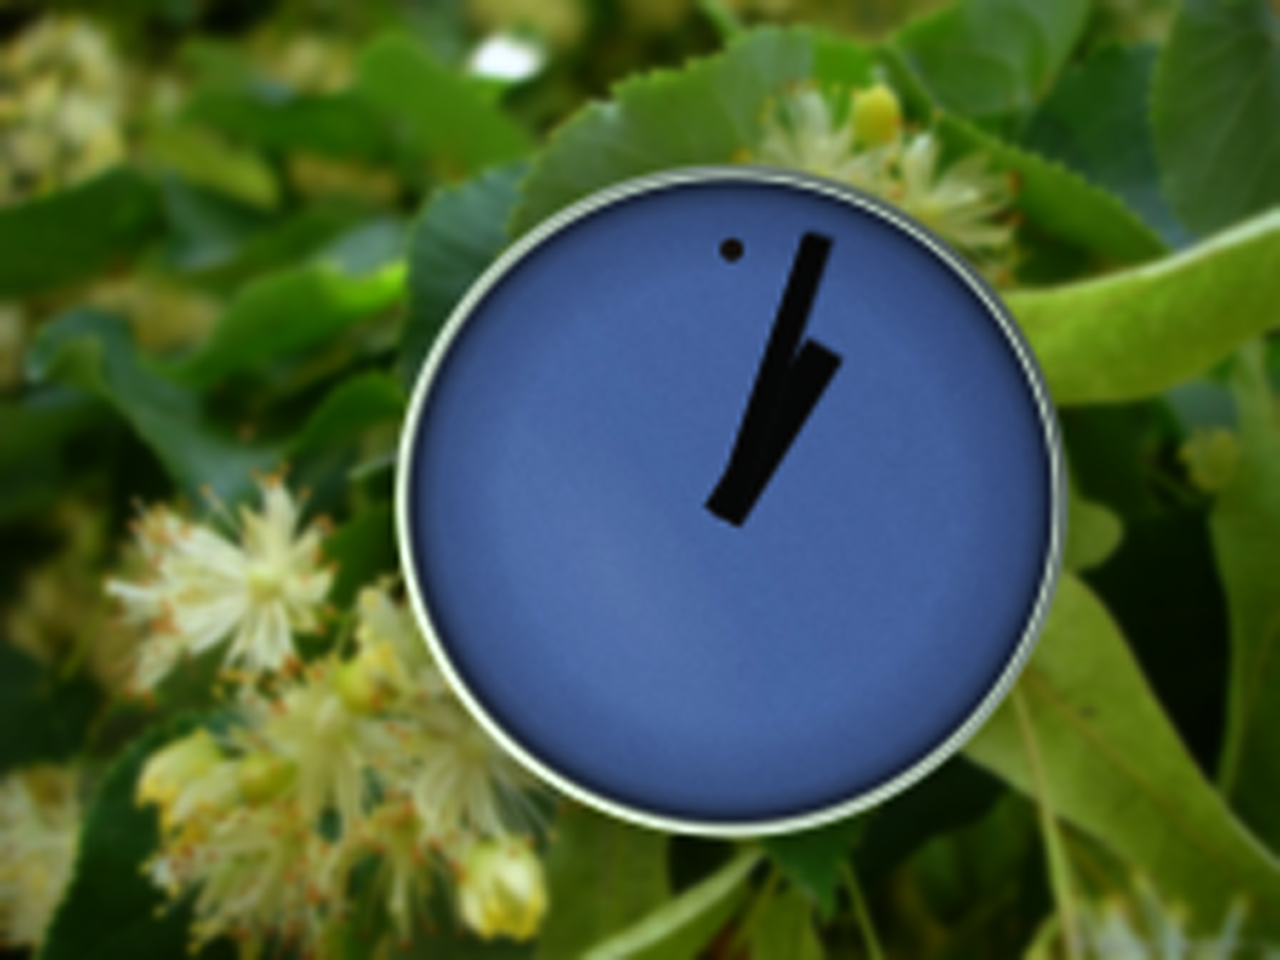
1:03
